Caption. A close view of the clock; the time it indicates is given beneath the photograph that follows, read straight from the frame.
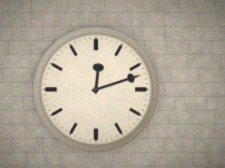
12:12
